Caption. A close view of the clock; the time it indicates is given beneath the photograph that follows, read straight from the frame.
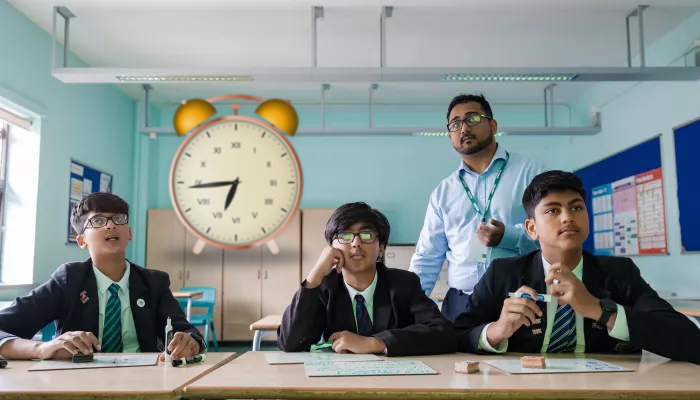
6:44
